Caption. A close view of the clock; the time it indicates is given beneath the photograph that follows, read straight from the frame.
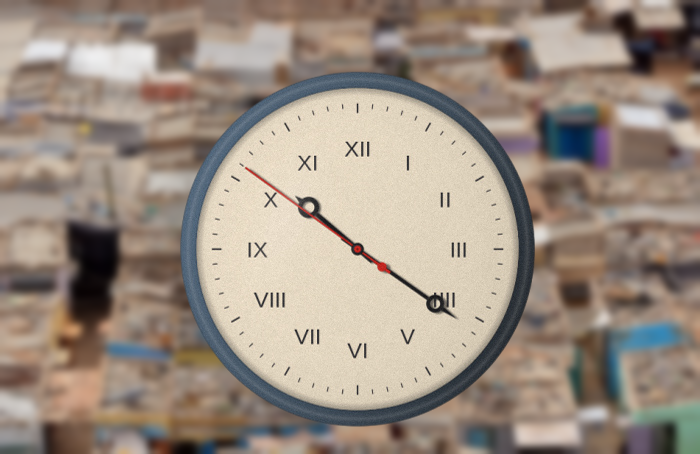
10:20:51
